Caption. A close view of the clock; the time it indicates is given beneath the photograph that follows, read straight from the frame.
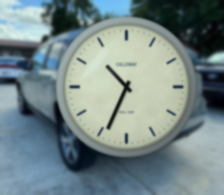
10:34
